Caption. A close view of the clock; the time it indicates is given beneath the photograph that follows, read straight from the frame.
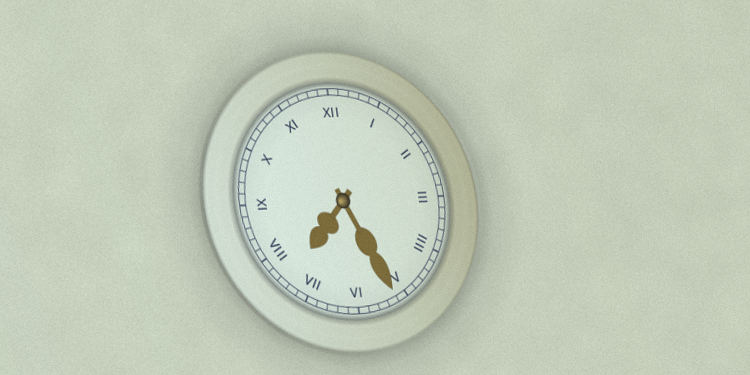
7:26
